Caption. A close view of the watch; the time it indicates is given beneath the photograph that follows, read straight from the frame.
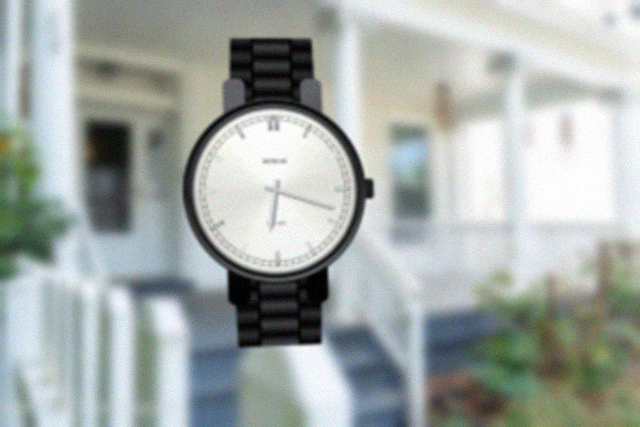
6:18
